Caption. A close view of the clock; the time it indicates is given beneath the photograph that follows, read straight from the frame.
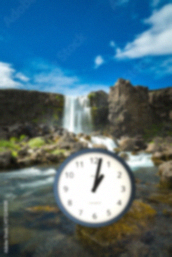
1:02
